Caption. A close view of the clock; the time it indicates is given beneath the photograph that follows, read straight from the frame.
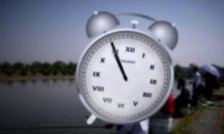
10:55
